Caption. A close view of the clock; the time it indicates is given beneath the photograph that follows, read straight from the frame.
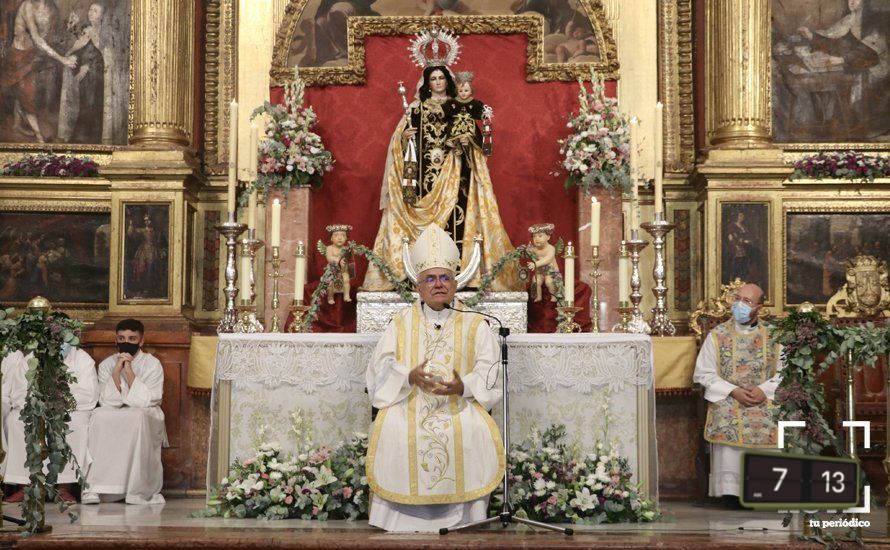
7:13
